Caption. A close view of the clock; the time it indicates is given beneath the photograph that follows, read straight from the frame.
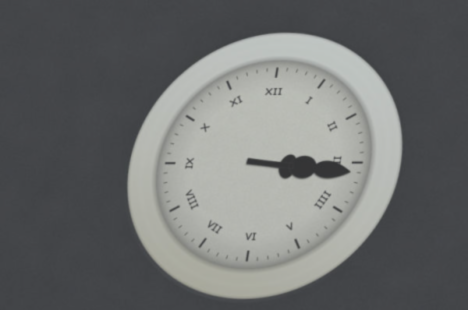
3:16
